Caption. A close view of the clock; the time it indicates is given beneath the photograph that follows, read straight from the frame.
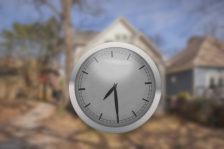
7:30
